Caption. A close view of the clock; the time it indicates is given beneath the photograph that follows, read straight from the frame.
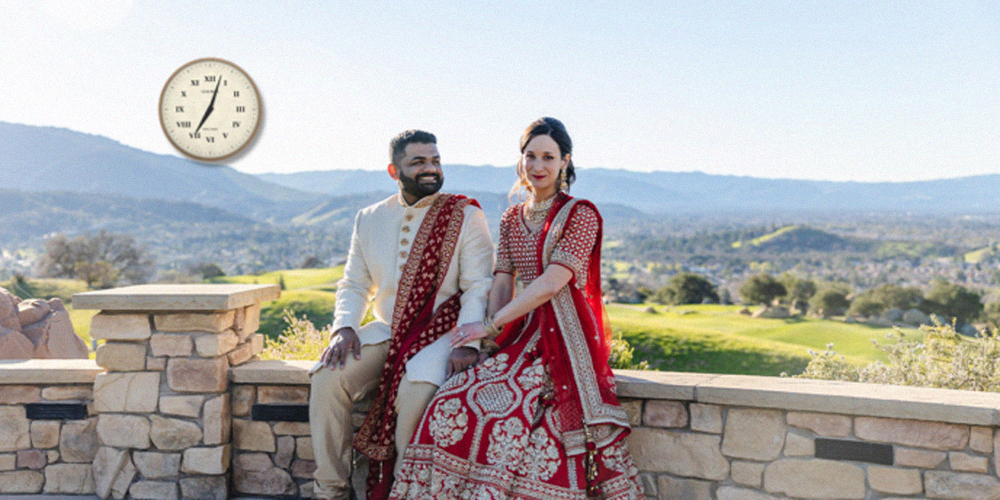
7:03
